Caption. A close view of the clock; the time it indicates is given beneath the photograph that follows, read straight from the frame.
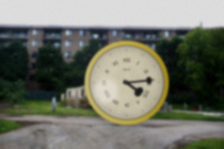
4:14
